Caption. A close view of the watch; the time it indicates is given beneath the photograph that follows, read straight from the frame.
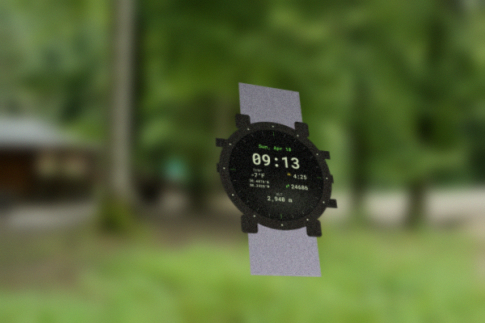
9:13
